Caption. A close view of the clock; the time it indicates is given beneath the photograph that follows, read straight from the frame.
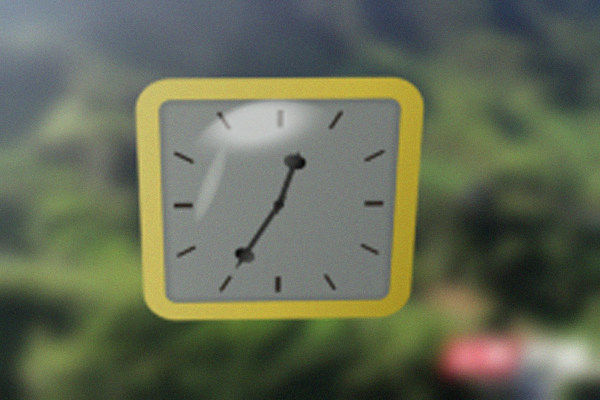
12:35
